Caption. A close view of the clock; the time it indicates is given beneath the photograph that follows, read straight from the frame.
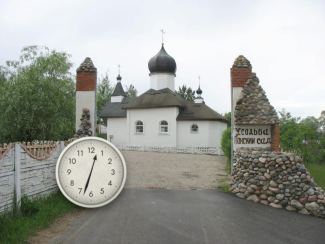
12:33
